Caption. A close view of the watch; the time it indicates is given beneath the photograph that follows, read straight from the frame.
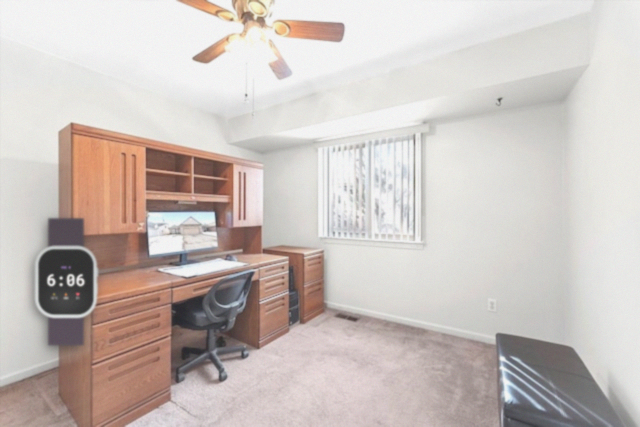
6:06
